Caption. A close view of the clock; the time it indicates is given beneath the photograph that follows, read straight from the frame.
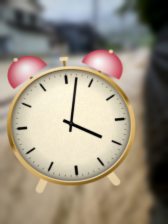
4:02
